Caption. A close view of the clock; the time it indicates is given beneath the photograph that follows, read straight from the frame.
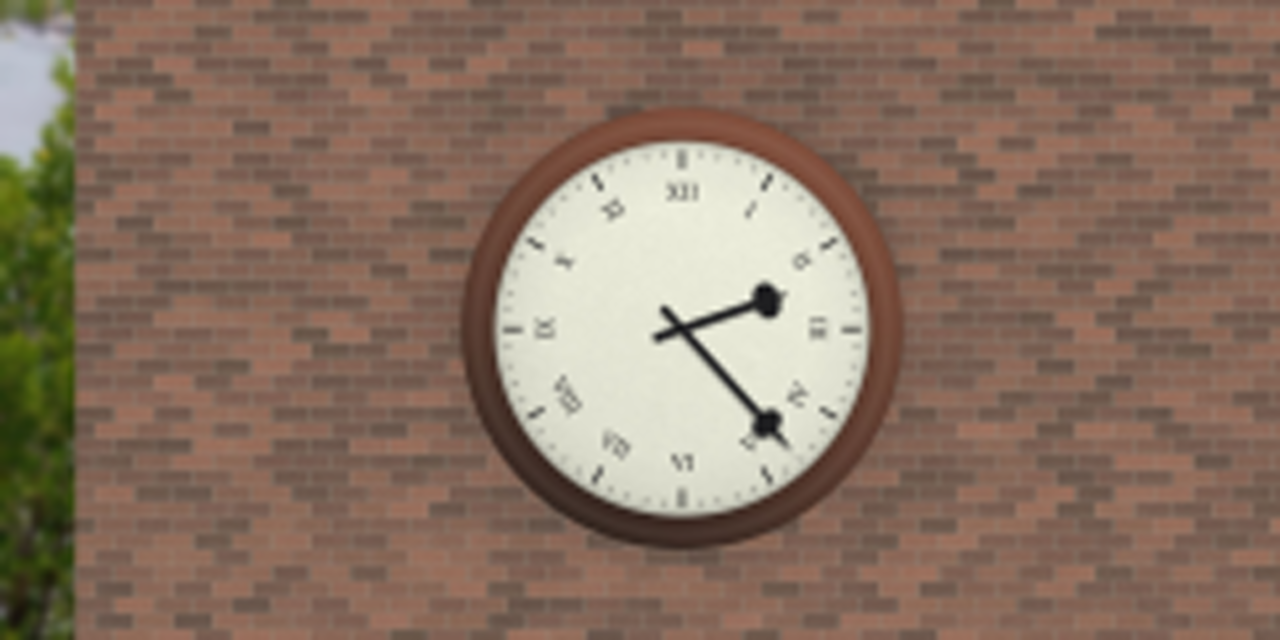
2:23
